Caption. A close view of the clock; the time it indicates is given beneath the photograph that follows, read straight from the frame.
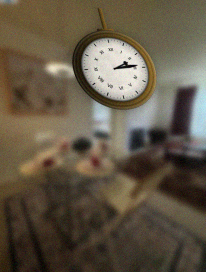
2:14
